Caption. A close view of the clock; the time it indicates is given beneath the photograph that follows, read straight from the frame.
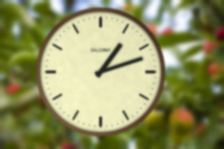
1:12
